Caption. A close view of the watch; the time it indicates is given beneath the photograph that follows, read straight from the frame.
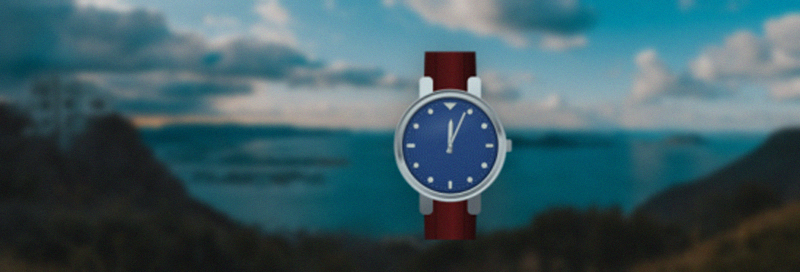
12:04
